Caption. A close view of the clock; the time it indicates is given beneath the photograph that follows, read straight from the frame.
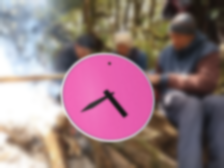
4:39
